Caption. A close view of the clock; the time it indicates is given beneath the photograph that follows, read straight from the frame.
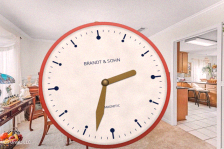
2:33
